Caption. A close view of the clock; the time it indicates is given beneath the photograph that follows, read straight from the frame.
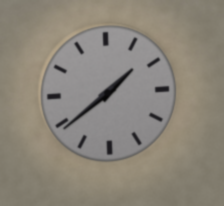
1:39
